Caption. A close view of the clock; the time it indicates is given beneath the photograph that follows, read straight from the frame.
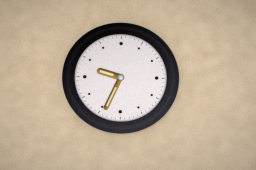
9:34
